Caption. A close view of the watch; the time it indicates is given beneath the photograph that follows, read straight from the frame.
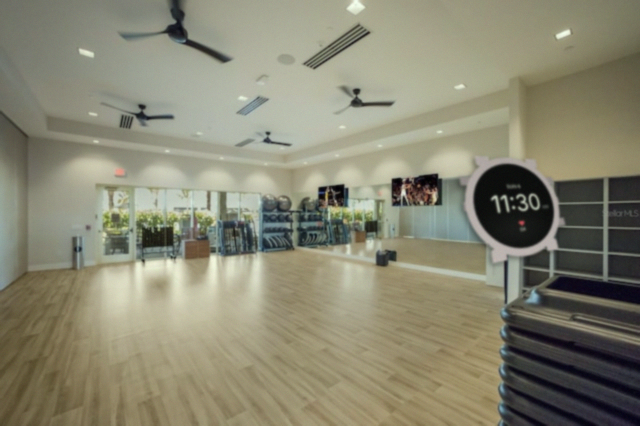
11:30
